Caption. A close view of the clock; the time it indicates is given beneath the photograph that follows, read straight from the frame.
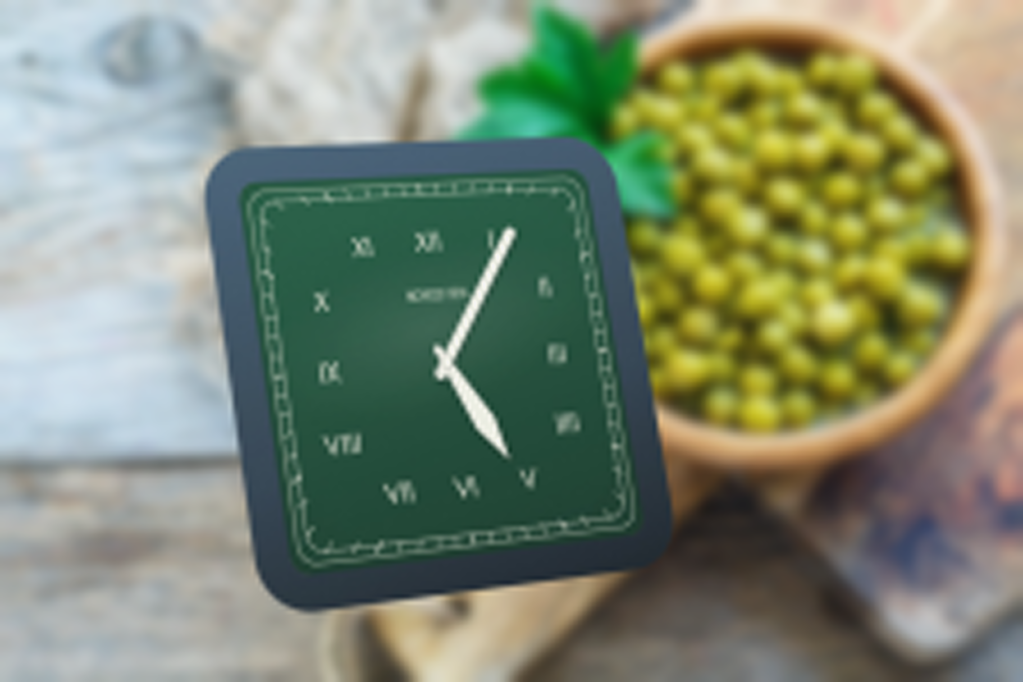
5:06
